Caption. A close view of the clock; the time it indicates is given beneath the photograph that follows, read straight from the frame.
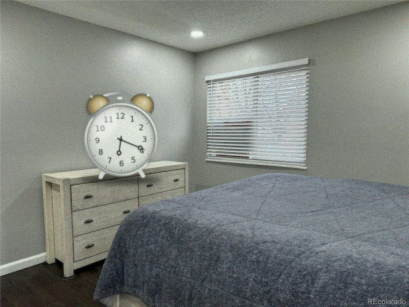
6:19
